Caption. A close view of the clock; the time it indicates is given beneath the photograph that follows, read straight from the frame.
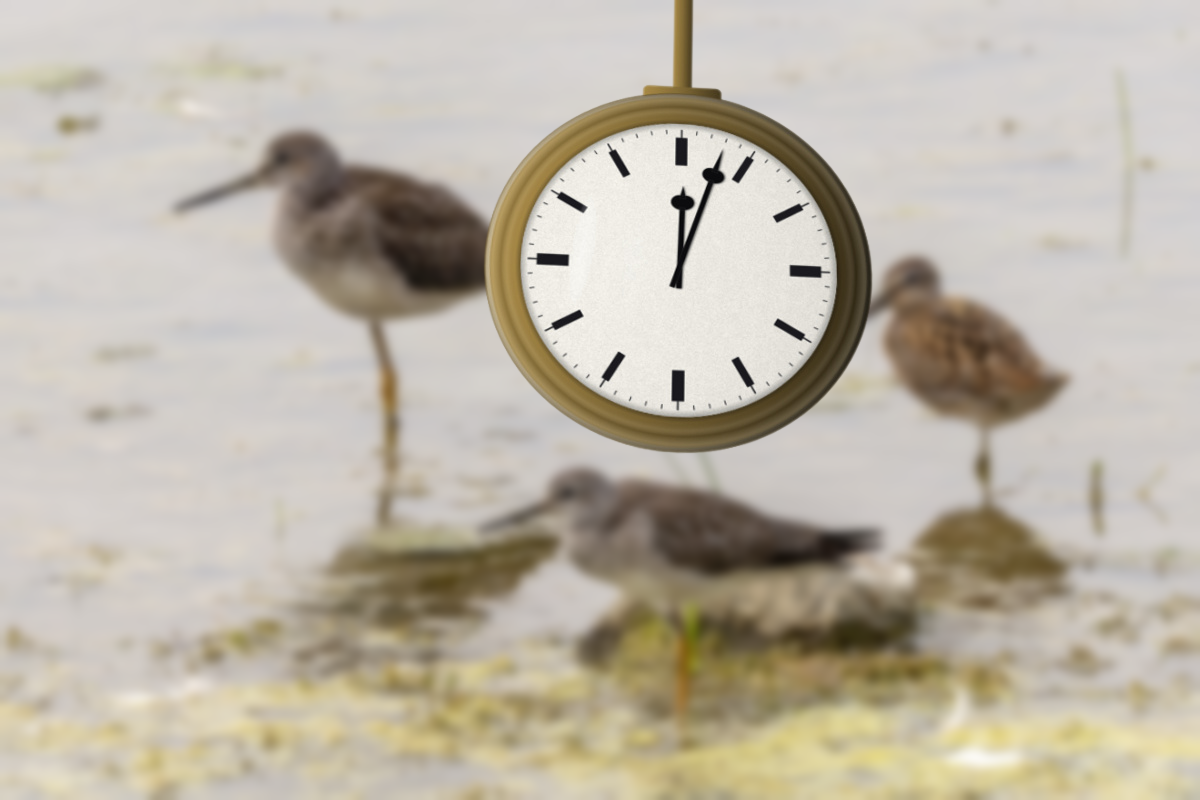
12:03
